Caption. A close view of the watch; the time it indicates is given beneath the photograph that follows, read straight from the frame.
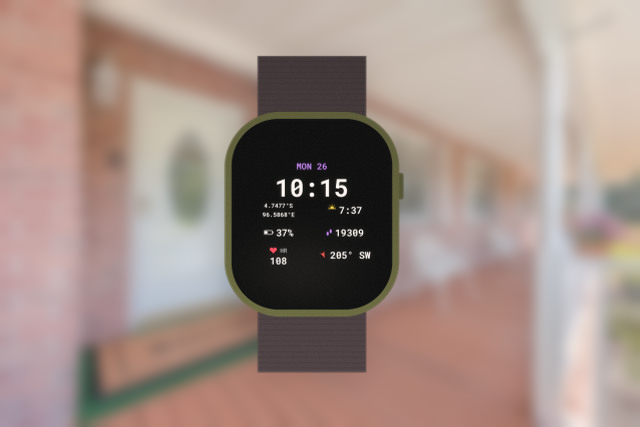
10:15
